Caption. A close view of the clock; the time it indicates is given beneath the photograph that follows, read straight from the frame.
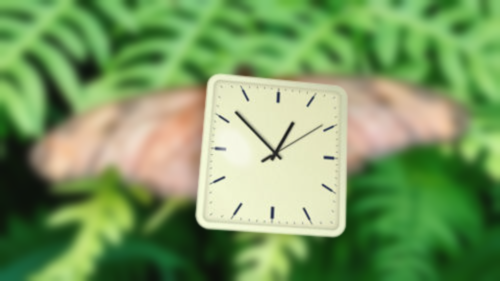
12:52:09
